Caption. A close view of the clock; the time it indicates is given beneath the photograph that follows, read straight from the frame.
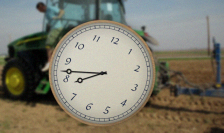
7:42
